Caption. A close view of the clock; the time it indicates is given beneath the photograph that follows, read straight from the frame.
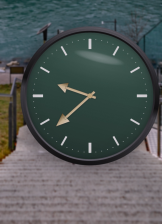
9:38
